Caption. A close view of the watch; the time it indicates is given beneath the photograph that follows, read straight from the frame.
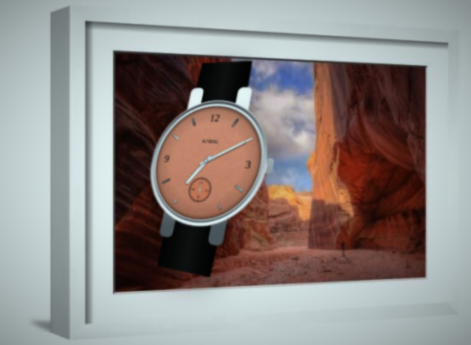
7:10
